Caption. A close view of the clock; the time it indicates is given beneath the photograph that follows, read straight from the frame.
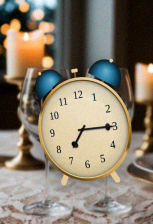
7:15
